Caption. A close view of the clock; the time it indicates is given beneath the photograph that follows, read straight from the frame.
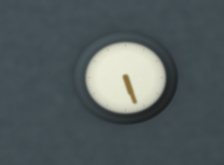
5:27
